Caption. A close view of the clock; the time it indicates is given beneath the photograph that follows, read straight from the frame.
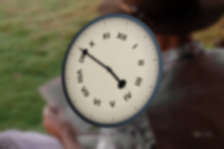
3:47
